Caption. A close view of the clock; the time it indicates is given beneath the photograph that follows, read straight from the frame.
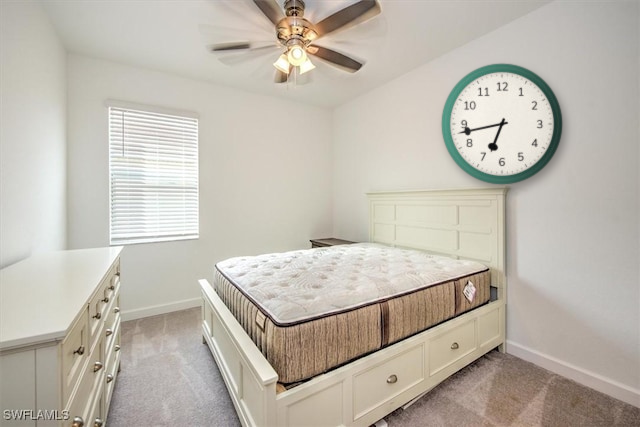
6:43
